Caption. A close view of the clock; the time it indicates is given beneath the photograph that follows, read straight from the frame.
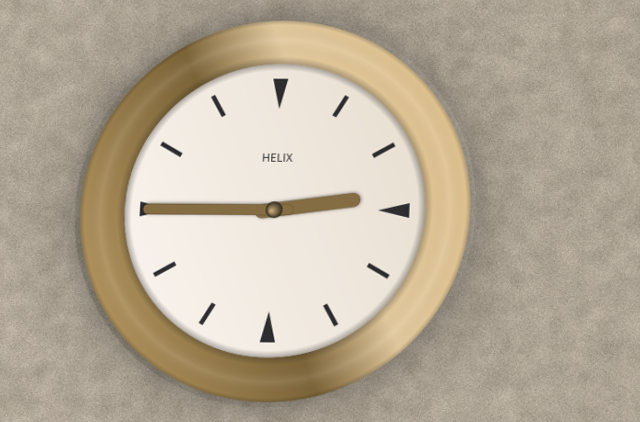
2:45
